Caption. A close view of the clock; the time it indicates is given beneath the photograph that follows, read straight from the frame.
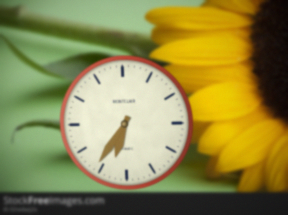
6:36
